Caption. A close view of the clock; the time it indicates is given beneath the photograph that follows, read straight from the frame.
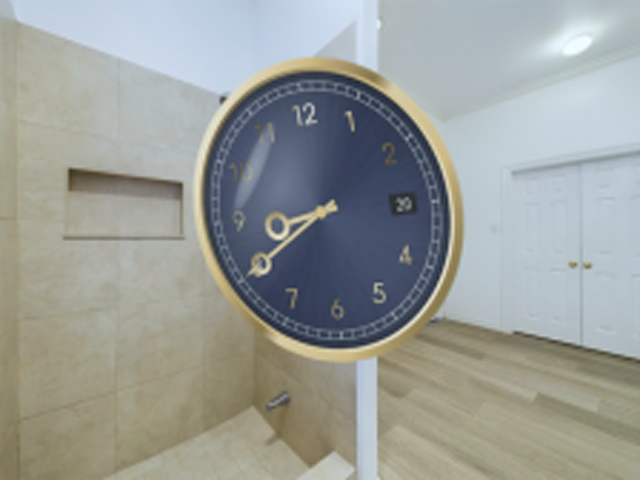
8:40
